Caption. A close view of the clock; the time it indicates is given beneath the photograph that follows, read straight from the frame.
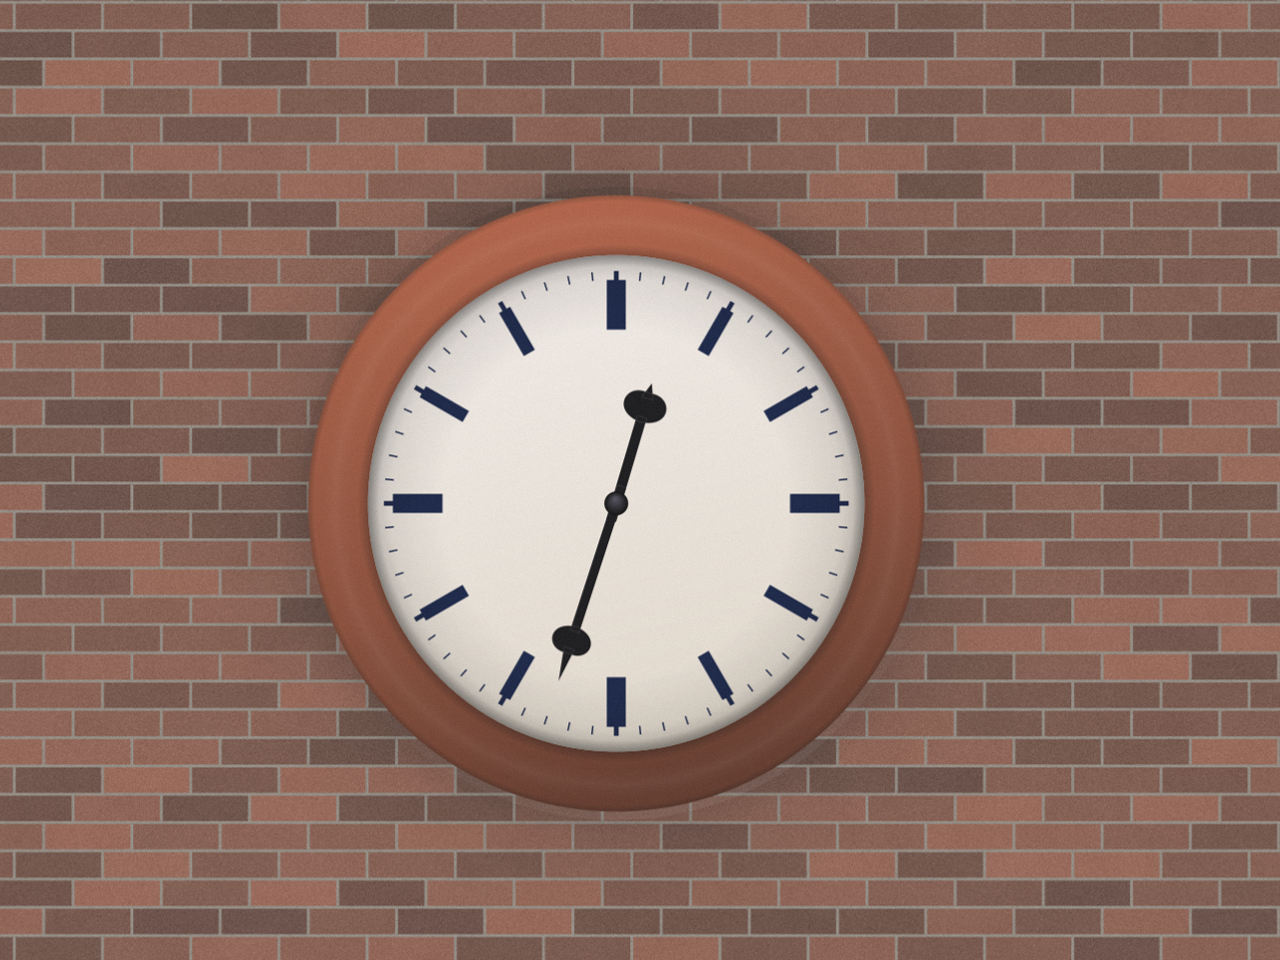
12:33
